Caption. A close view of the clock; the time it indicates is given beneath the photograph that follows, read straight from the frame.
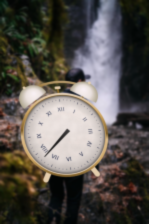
7:38
